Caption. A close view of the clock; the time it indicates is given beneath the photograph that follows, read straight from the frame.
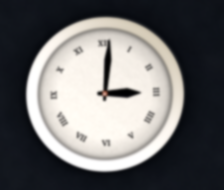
3:01
